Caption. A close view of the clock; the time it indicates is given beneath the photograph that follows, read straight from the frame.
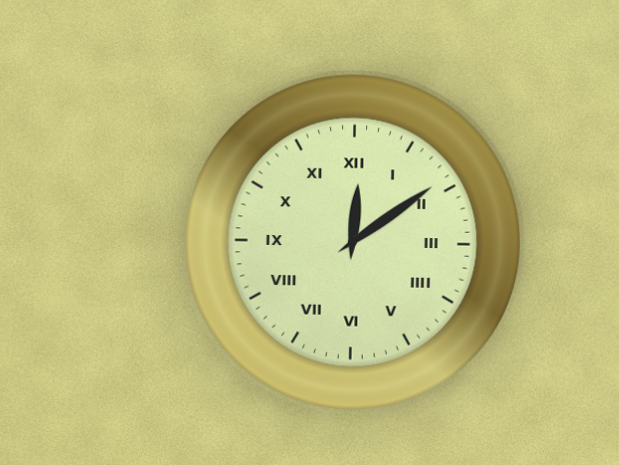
12:09
